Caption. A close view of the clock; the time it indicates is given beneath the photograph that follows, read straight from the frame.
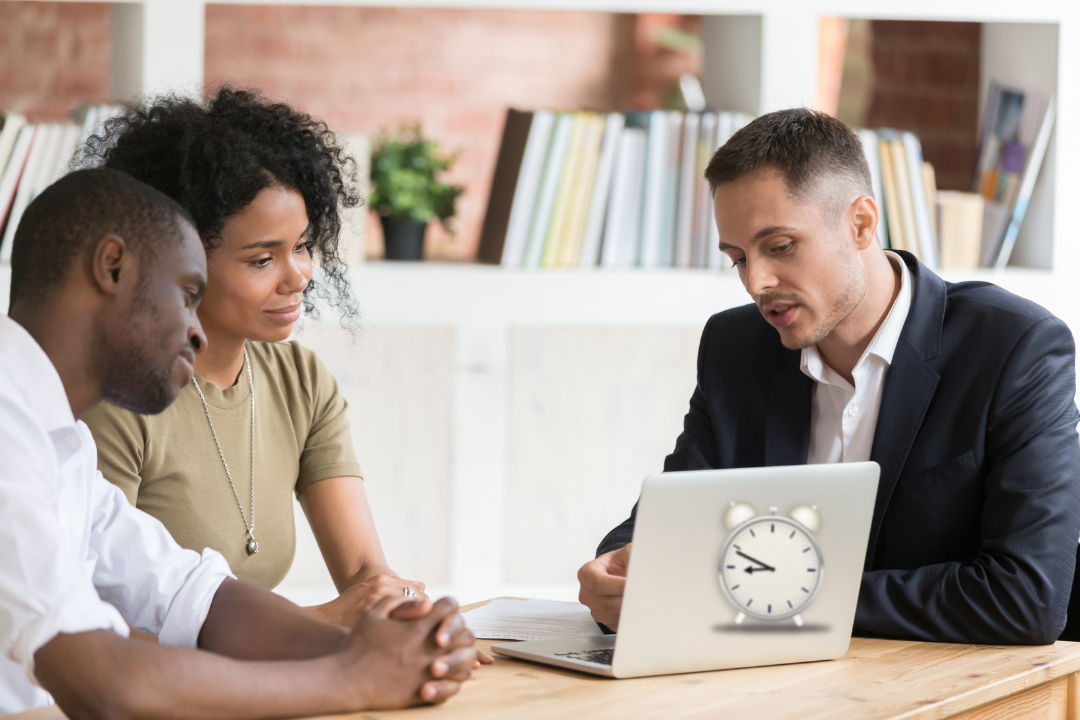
8:49
